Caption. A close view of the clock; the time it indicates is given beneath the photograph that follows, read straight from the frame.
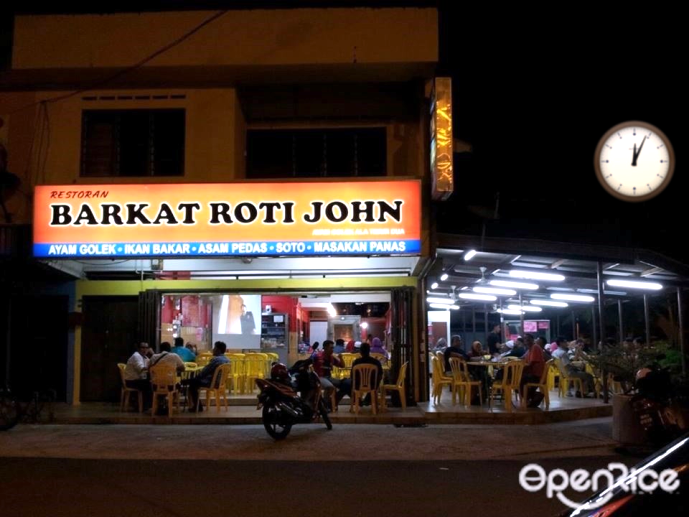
12:04
